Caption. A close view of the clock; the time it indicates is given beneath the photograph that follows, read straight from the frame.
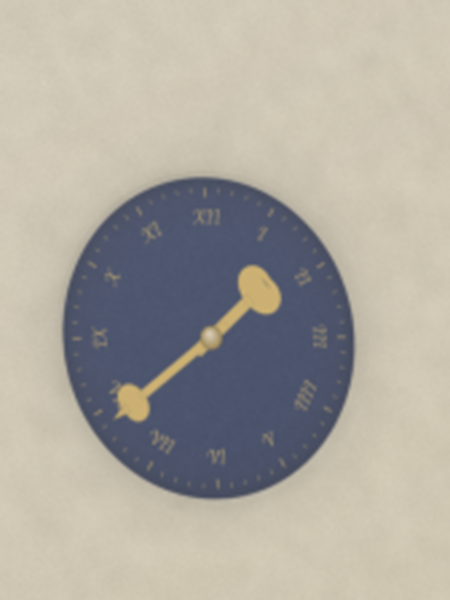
1:39
